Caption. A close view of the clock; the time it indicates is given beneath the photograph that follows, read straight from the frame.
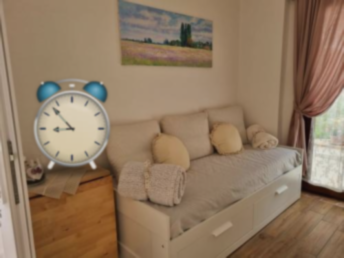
8:53
